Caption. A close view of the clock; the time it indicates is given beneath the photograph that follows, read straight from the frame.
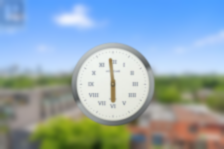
5:59
